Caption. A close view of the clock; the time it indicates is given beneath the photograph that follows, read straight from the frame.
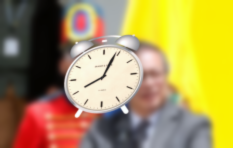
8:04
